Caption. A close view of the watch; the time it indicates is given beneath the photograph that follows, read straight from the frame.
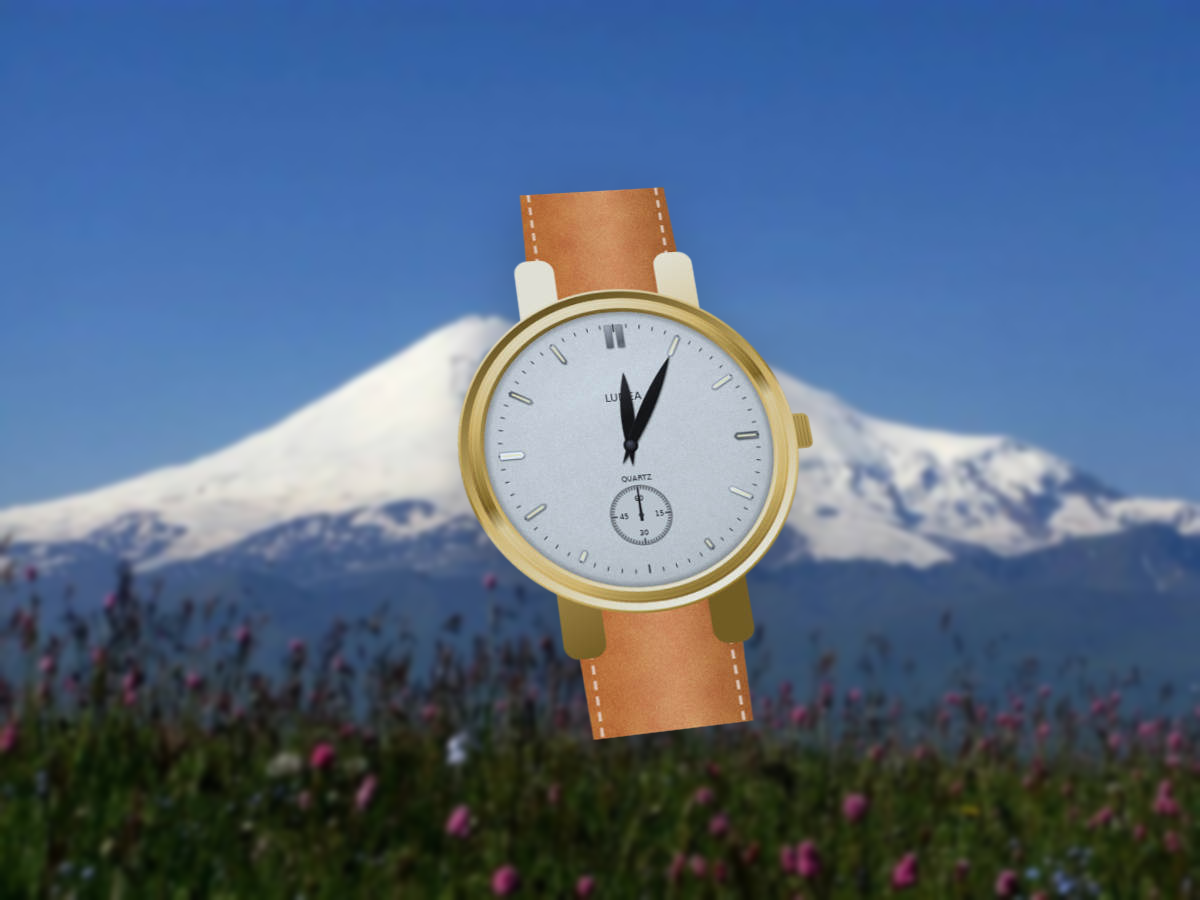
12:05
